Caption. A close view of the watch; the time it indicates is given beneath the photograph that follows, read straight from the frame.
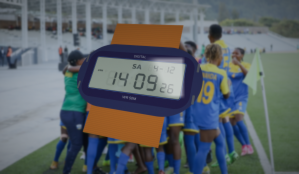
14:09:26
